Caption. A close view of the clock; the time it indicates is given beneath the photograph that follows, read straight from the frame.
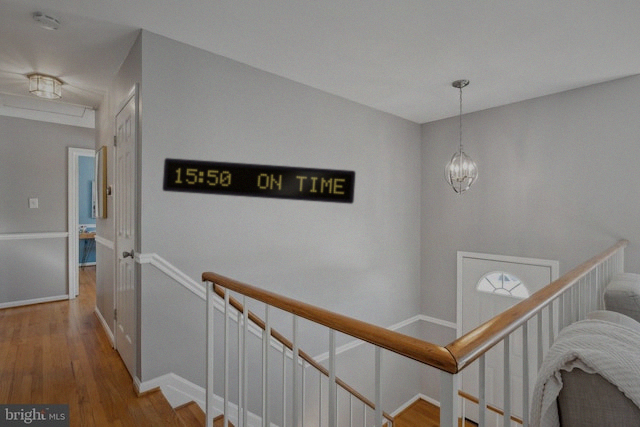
15:50
